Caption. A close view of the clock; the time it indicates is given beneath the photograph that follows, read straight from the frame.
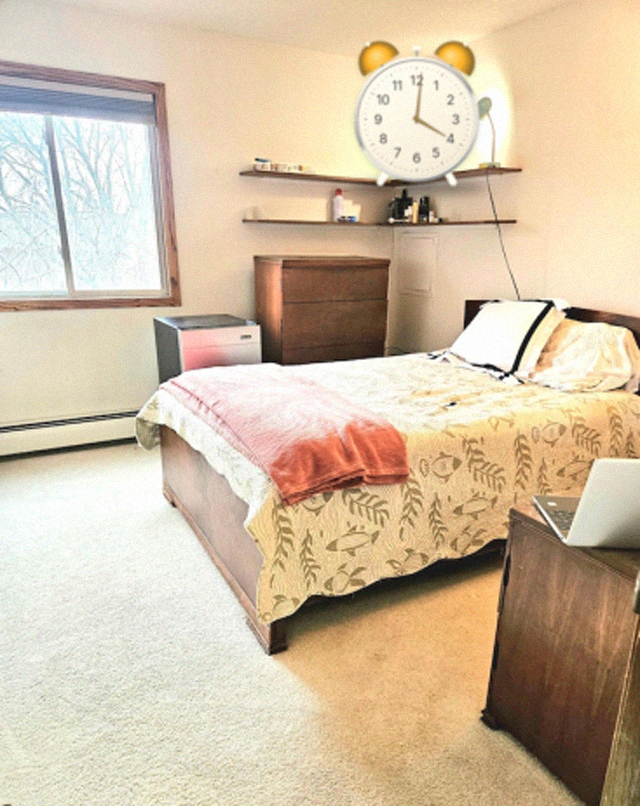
4:01
